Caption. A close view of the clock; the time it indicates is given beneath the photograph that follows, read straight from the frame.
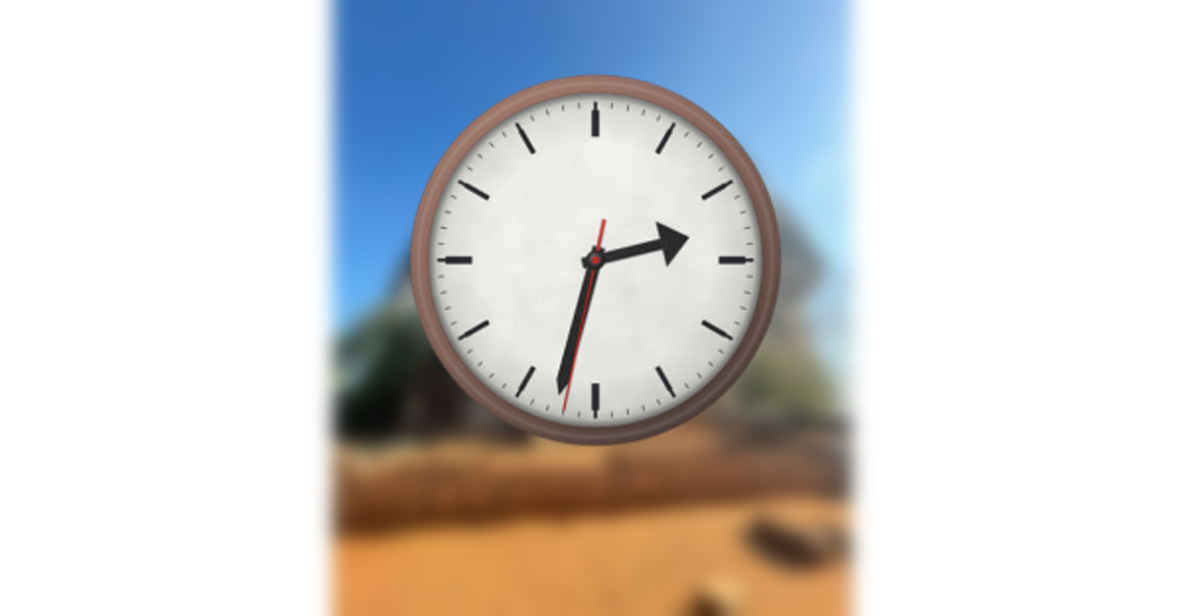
2:32:32
